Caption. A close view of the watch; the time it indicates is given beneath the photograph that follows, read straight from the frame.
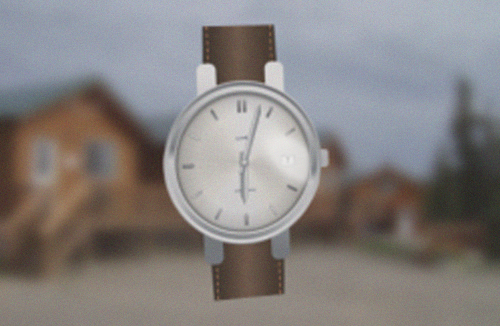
6:03
